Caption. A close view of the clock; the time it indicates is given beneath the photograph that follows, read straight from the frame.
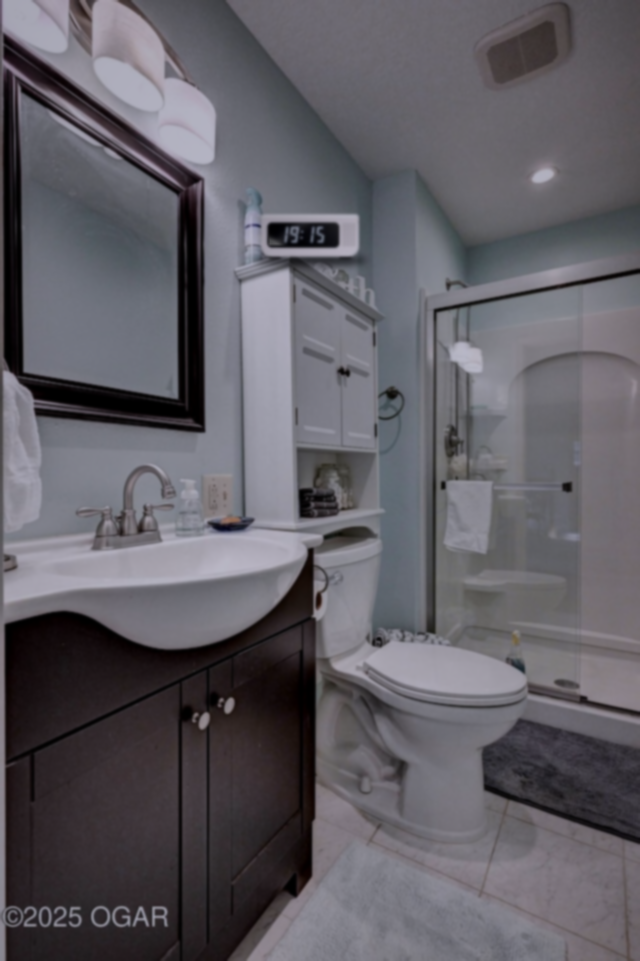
19:15
